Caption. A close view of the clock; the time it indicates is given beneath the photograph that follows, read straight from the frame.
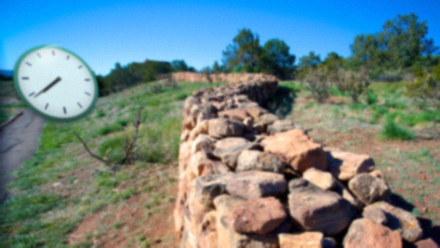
7:39
